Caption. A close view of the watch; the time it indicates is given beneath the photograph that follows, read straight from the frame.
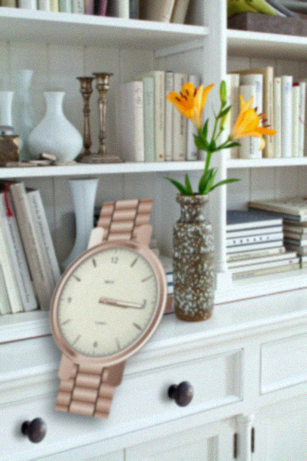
3:16
